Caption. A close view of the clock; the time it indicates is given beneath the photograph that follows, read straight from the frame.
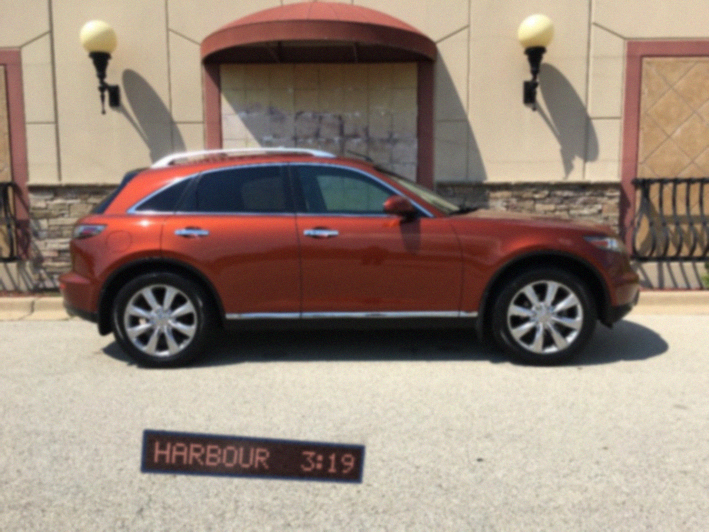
3:19
